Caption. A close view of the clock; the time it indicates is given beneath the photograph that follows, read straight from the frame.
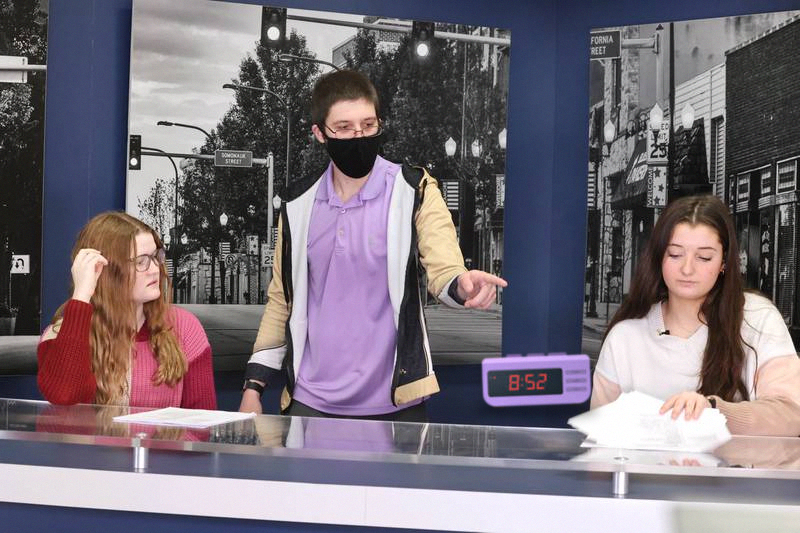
8:52
